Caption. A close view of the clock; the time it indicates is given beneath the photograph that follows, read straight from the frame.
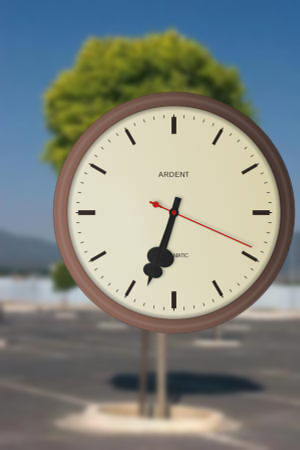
6:33:19
